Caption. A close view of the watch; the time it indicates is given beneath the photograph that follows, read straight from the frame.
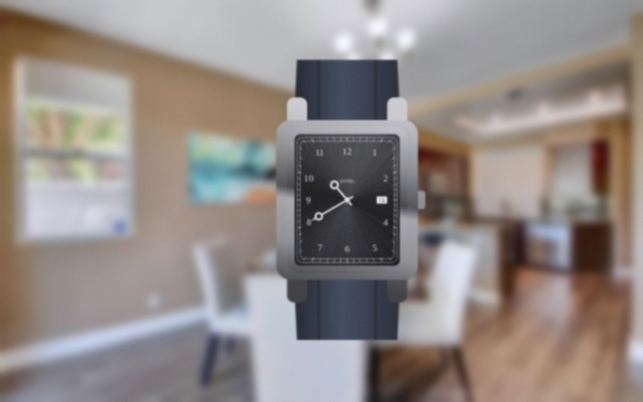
10:40
